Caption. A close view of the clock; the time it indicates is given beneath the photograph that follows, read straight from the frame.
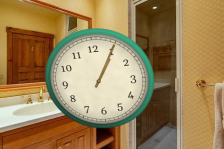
1:05
